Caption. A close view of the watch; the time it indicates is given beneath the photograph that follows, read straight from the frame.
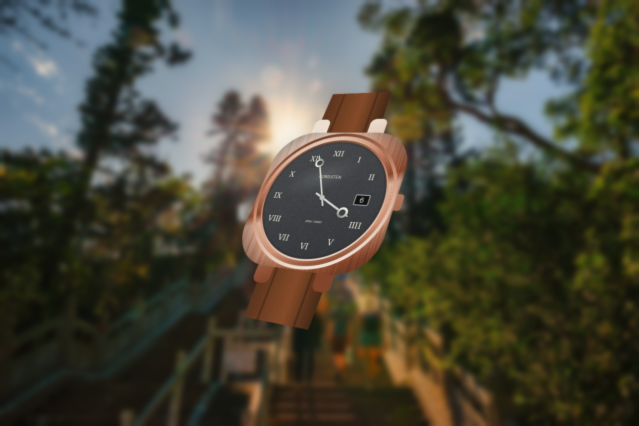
3:56
